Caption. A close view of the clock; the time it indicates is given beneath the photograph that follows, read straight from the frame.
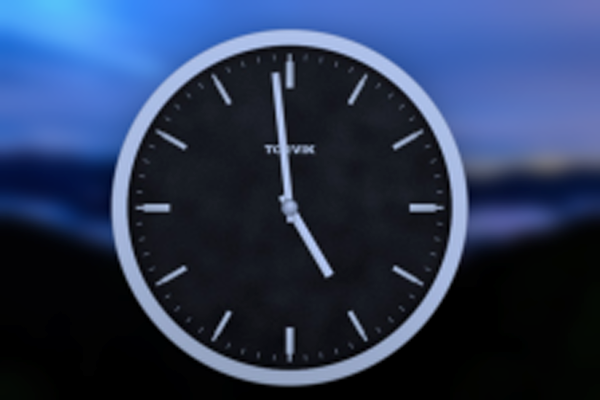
4:59
